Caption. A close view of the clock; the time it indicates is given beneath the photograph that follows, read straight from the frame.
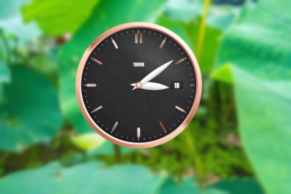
3:09
